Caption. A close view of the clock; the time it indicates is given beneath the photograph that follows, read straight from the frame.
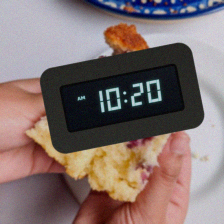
10:20
